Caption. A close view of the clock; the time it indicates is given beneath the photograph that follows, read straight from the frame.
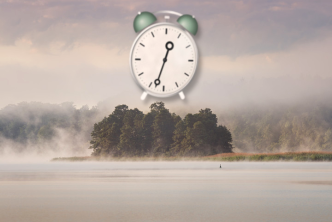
12:33
